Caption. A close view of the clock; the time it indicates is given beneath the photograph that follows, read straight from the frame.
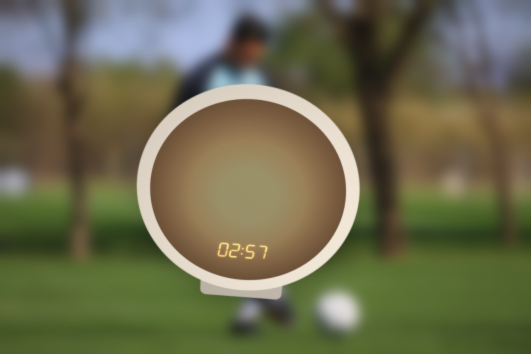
2:57
